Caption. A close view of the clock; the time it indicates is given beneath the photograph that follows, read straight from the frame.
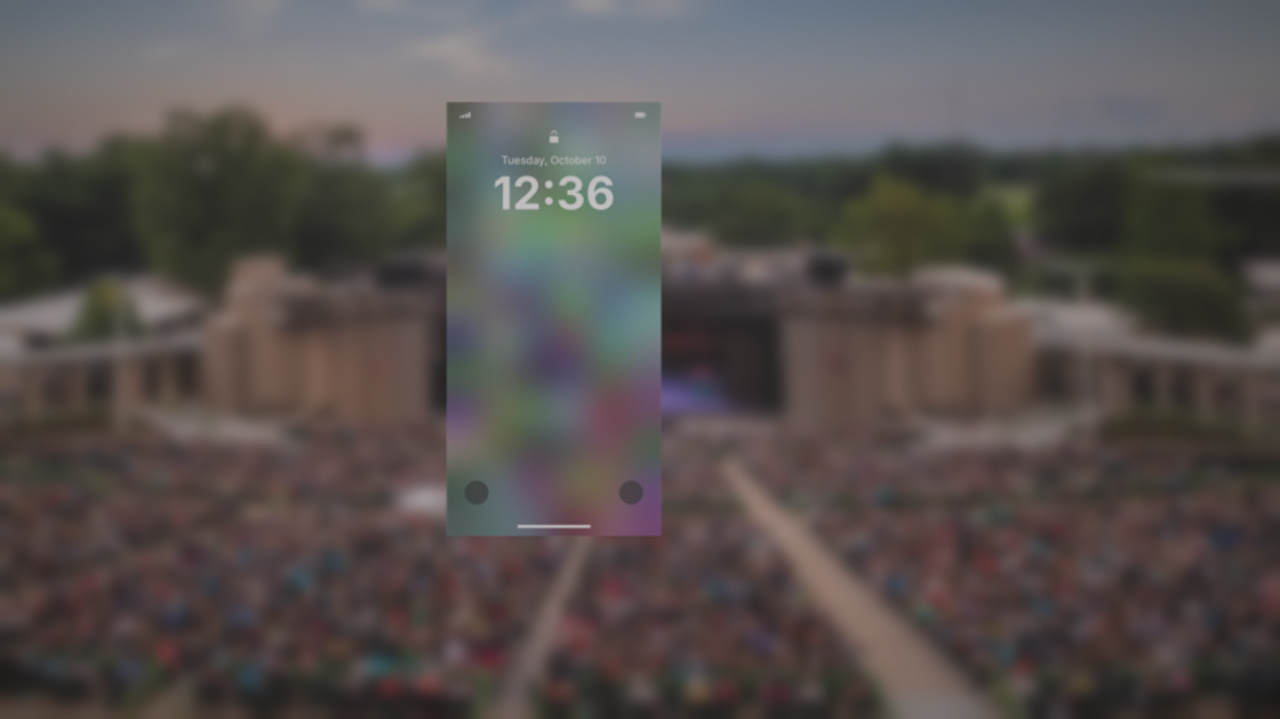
12:36
